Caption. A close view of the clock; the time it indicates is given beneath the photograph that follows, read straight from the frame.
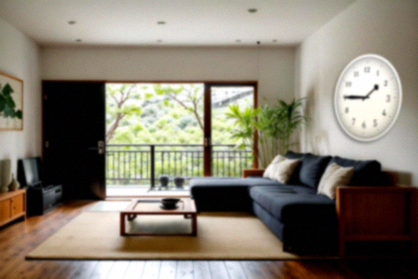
1:45
